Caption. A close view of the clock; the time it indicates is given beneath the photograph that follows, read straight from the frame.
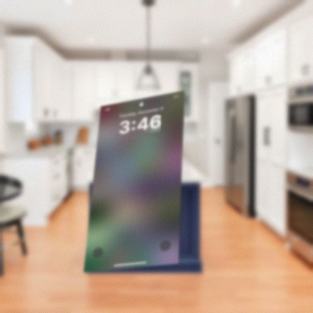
3:46
